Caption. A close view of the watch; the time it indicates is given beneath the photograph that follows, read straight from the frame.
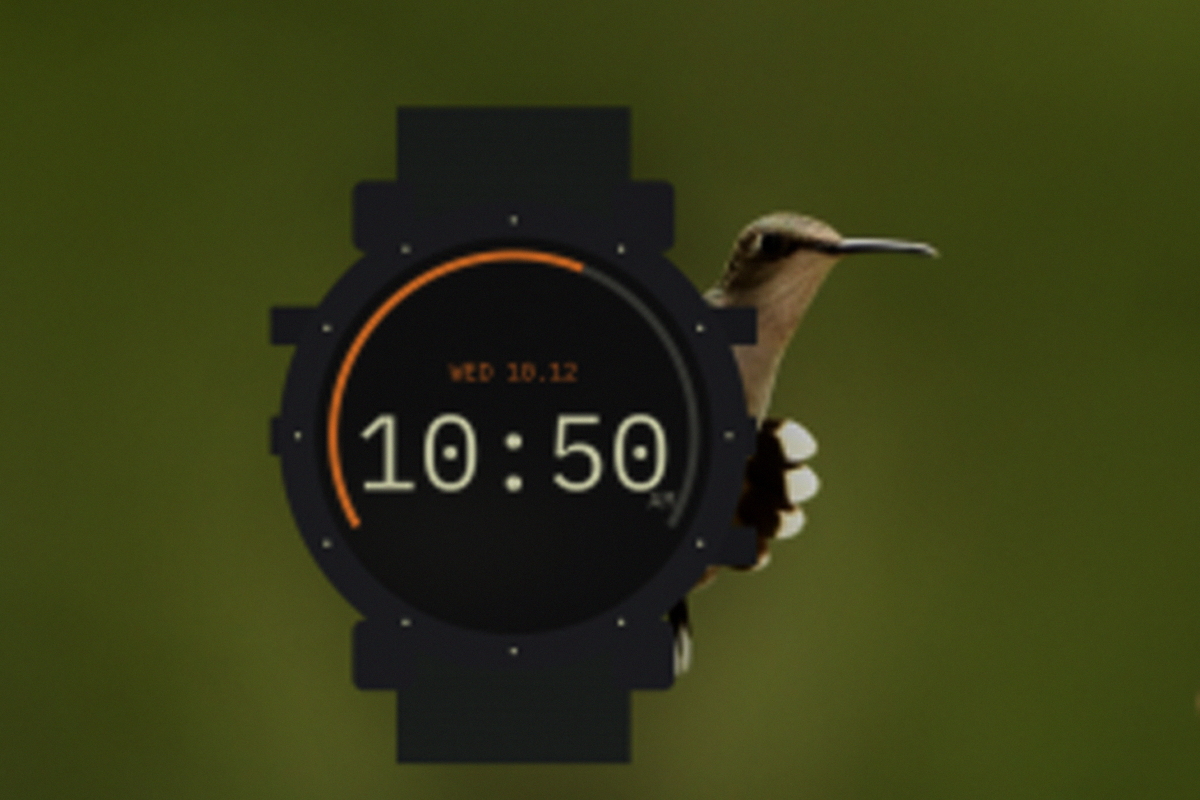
10:50
